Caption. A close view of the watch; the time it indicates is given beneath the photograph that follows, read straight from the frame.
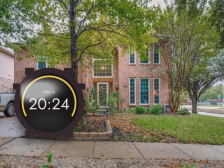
20:24
